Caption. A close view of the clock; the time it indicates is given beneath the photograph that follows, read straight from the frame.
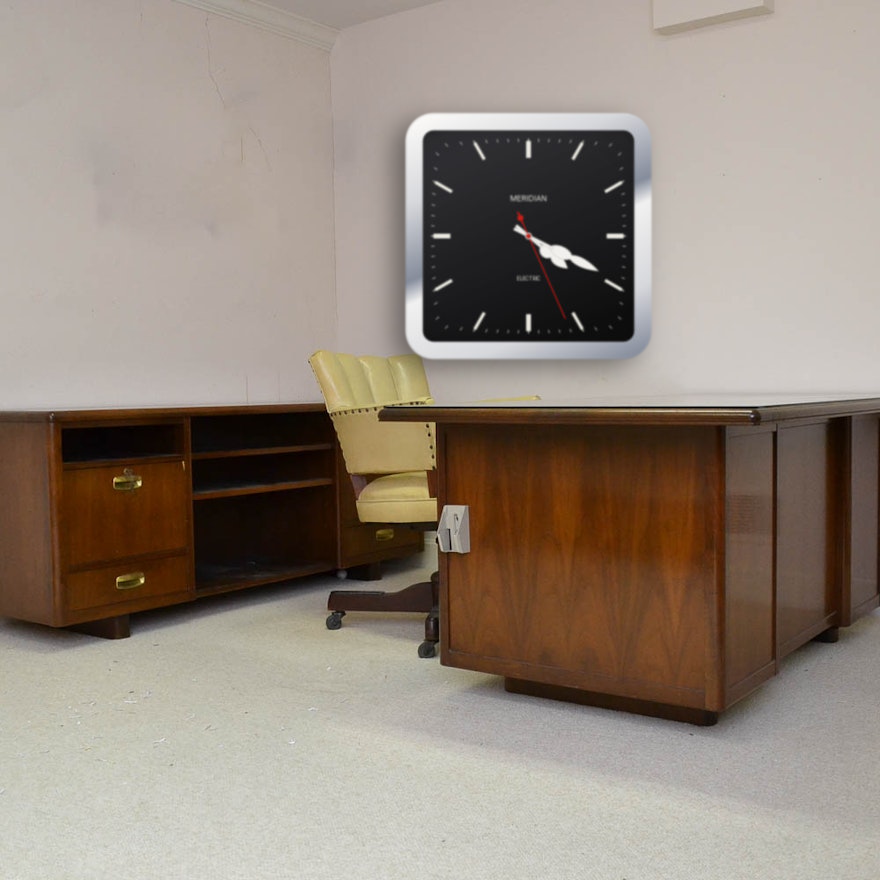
4:19:26
